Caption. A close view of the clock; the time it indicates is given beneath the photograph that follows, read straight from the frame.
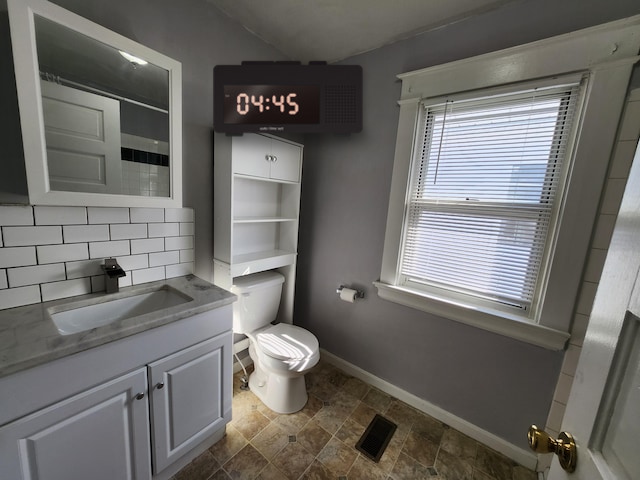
4:45
